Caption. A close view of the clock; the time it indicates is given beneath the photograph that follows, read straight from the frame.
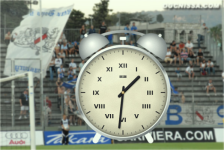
1:31
